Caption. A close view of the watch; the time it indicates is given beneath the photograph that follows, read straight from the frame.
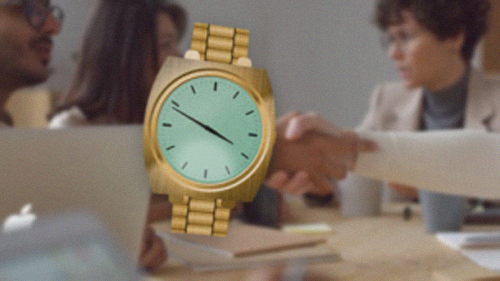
3:49
